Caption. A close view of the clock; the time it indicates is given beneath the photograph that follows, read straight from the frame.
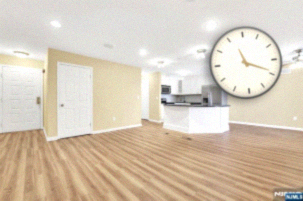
11:19
